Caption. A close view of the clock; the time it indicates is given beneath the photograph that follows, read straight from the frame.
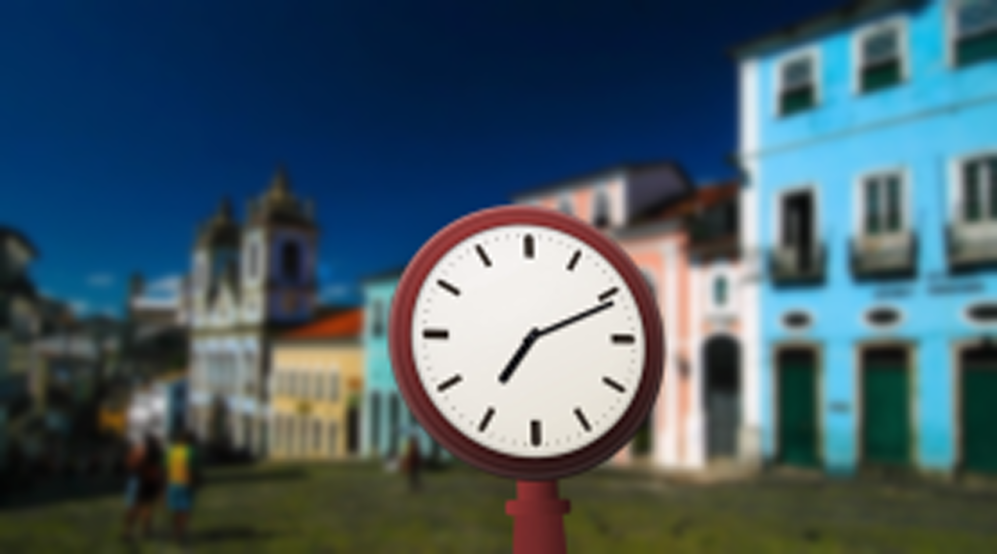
7:11
